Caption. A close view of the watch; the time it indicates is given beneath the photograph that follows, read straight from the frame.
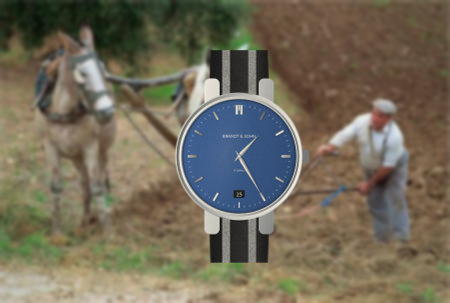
1:25
